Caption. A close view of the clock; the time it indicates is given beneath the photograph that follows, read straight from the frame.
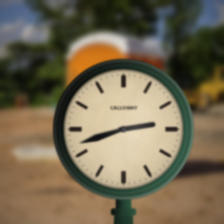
2:42
